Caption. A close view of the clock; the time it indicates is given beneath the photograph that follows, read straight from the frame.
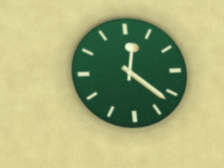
12:22
